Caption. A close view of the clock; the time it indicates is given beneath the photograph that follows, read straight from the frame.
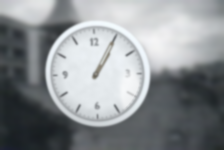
1:05
